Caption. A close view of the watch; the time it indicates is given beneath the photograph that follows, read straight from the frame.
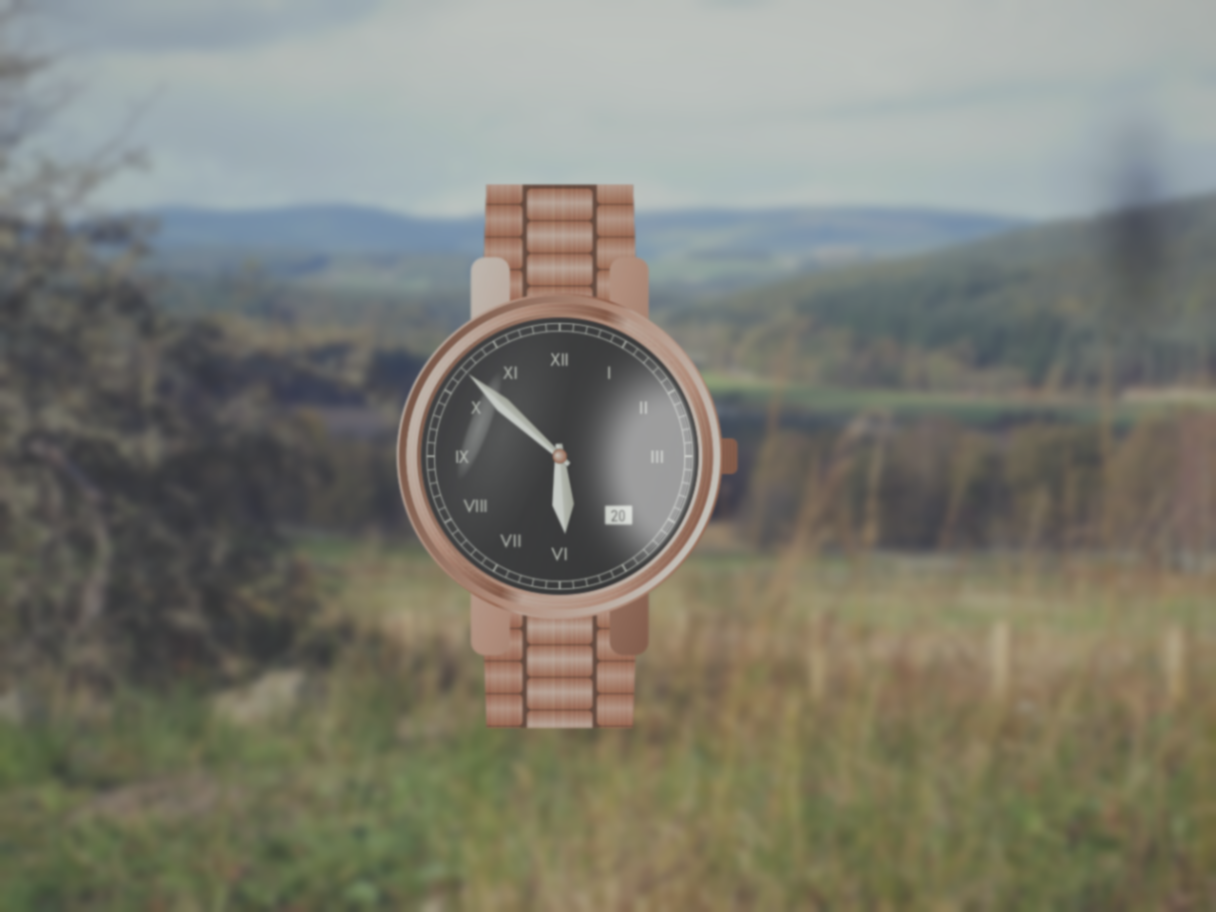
5:52
